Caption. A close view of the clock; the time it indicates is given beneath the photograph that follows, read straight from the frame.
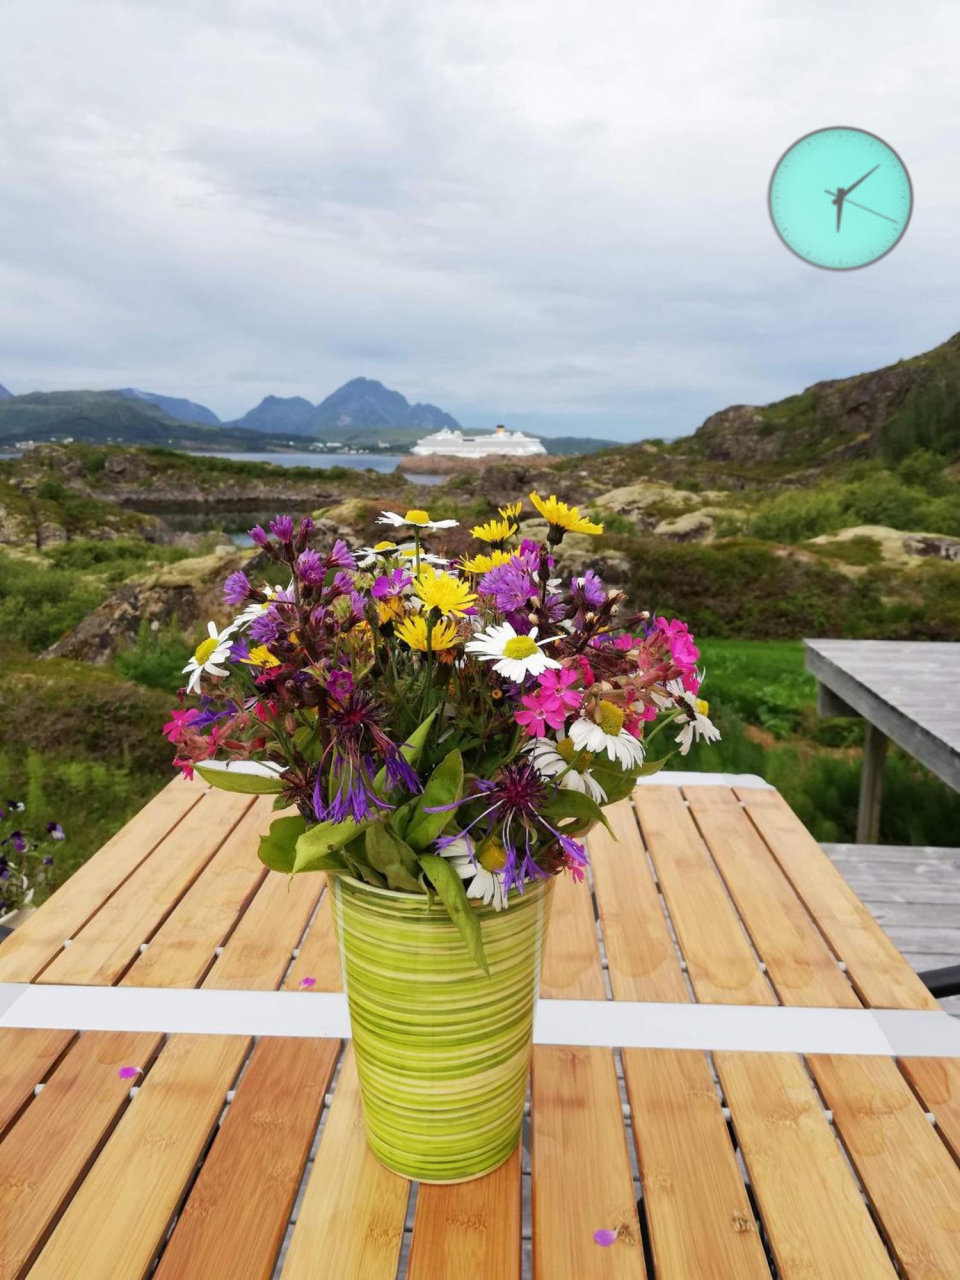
6:08:19
